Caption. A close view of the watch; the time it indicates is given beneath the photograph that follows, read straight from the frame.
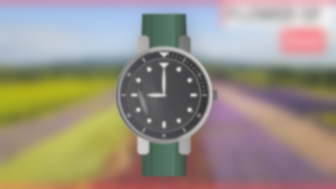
9:00
